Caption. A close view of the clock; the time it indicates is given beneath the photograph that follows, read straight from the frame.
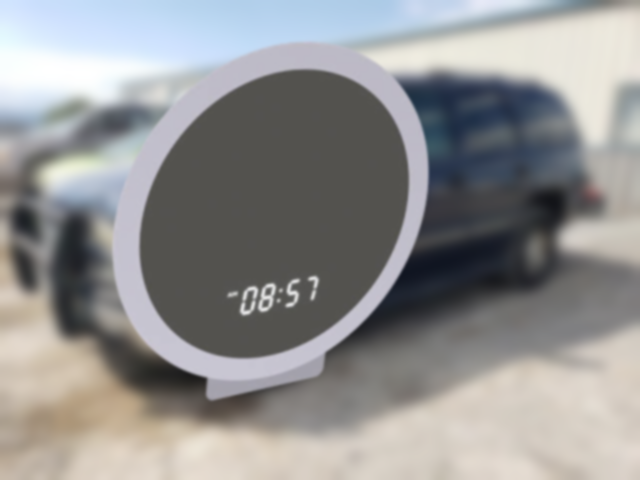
8:57
